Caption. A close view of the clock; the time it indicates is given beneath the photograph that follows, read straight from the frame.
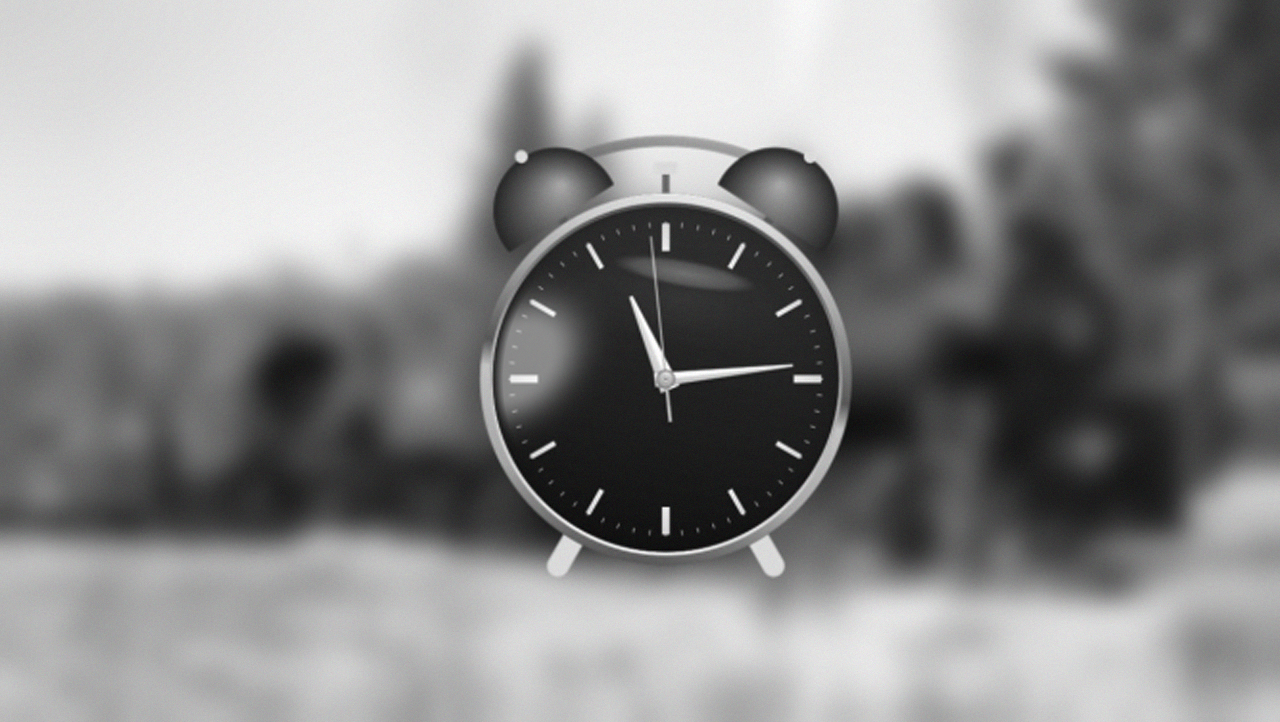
11:13:59
